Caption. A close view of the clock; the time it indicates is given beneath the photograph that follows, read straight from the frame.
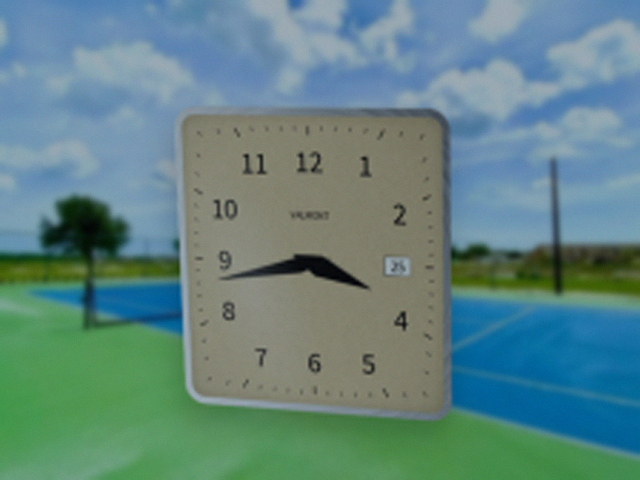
3:43
